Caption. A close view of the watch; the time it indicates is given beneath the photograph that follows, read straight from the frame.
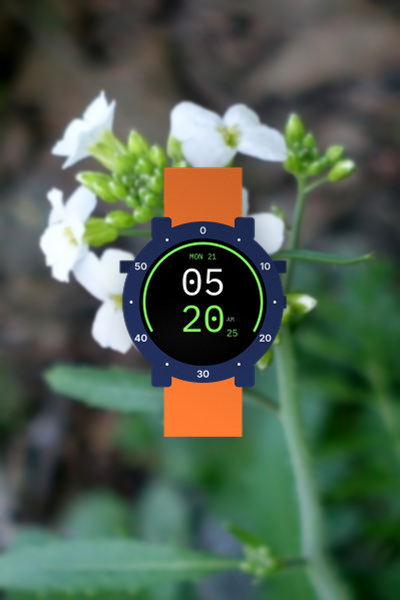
5:20:25
